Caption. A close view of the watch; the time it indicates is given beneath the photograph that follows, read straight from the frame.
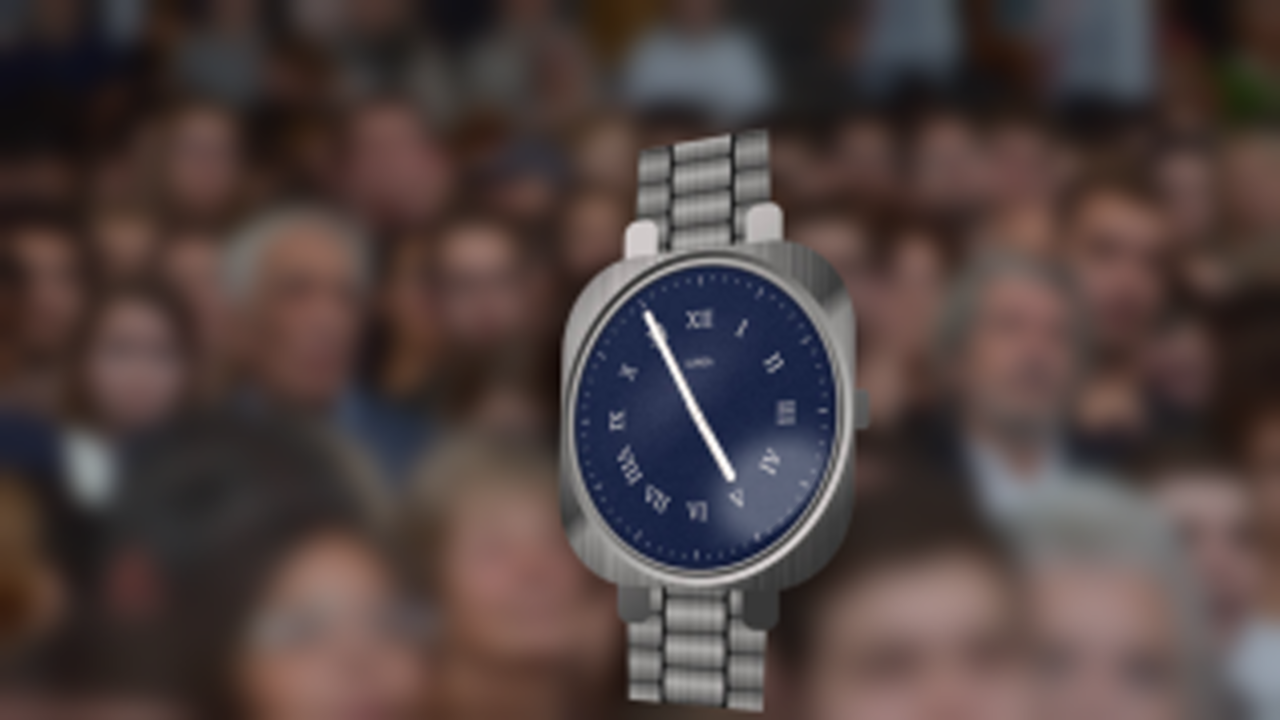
4:55
